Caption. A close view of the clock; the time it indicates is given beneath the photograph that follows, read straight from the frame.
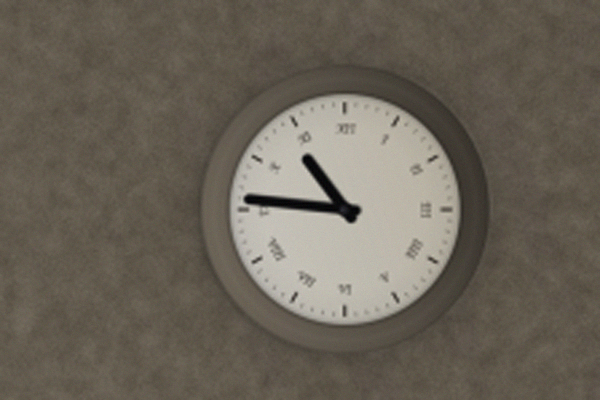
10:46
